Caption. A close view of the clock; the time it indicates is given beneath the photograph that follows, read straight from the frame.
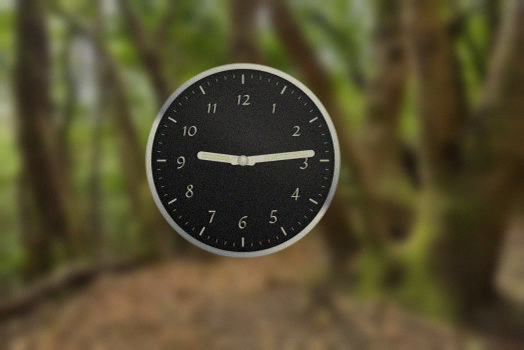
9:14
